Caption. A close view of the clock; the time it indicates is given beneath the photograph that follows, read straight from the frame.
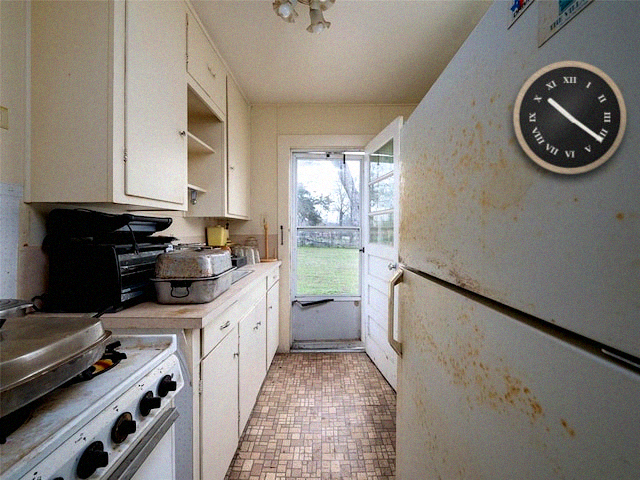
10:21
